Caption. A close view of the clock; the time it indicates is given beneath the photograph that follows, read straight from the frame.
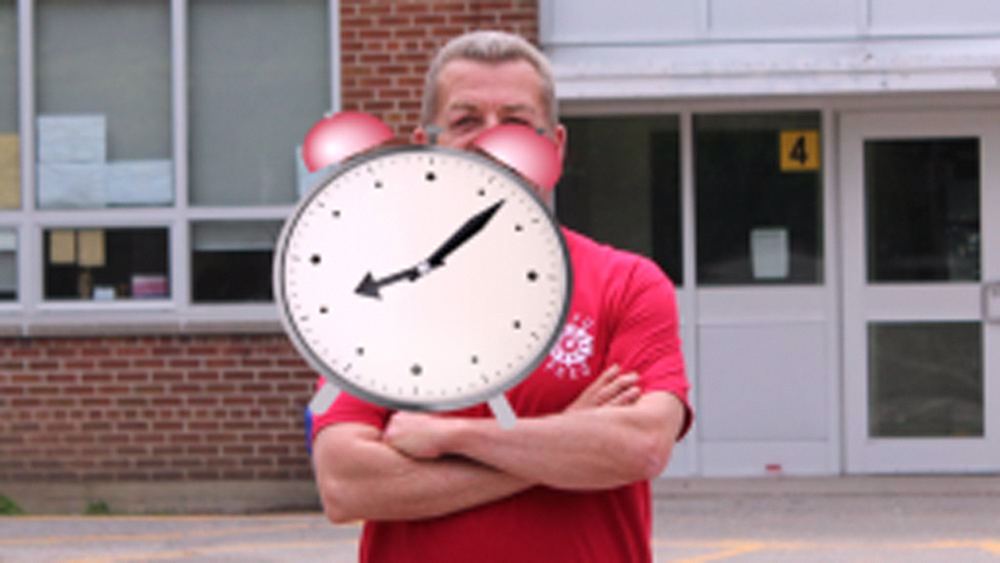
8:07
